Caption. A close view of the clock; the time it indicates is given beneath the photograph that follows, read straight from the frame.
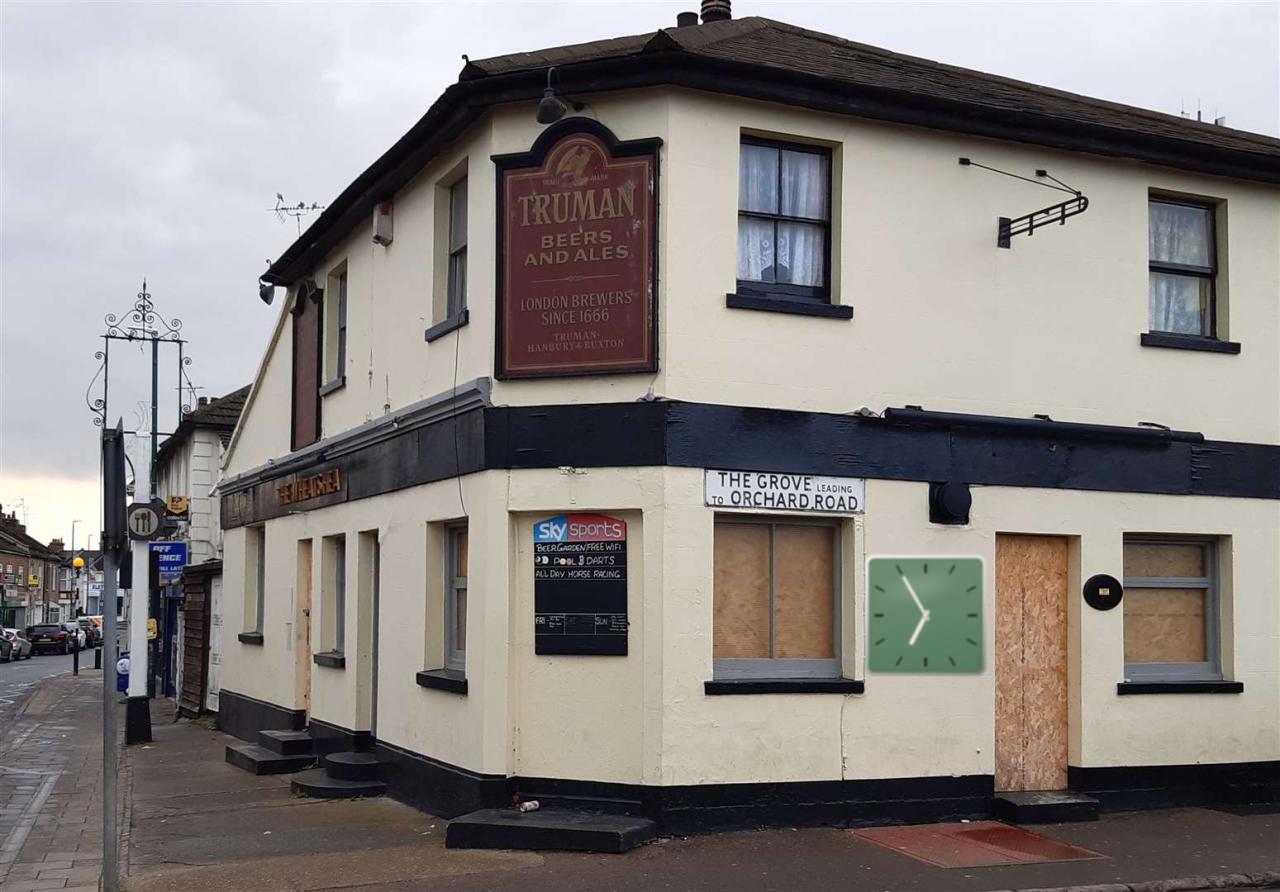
6:55
